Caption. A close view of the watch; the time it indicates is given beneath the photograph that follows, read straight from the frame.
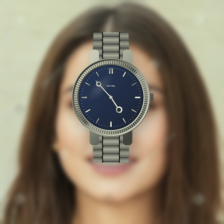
4:53
